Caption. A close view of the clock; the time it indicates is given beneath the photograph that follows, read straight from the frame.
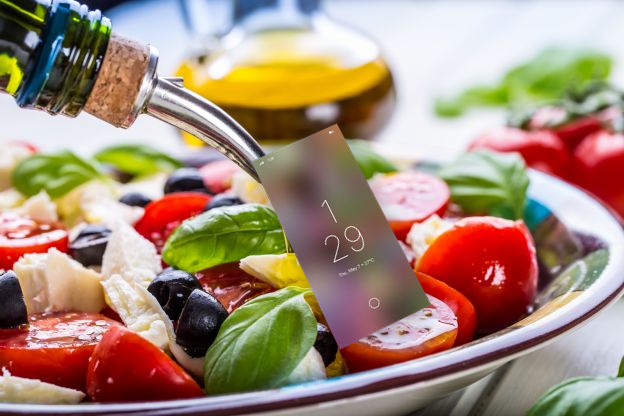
1:29
